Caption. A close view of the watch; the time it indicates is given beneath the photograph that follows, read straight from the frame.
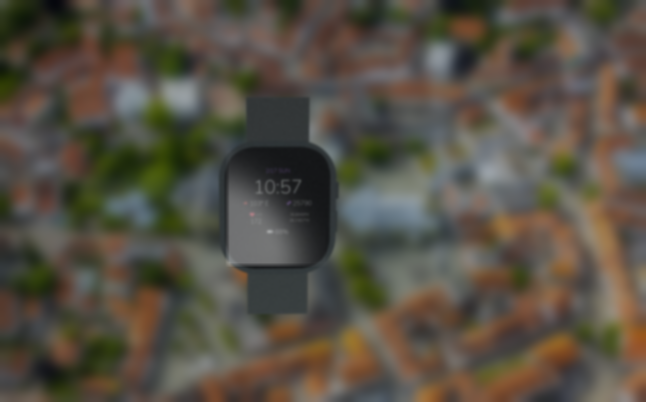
10:57
